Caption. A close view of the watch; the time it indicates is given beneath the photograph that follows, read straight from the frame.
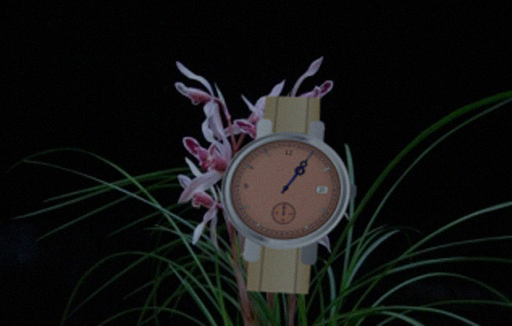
1:05
